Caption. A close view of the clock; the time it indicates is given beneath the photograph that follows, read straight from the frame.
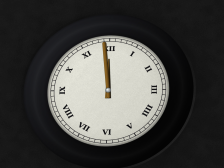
11:59
